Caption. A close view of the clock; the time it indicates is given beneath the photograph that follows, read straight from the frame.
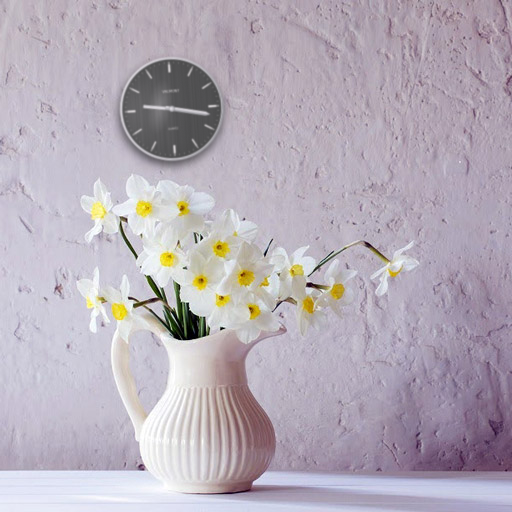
9:17
